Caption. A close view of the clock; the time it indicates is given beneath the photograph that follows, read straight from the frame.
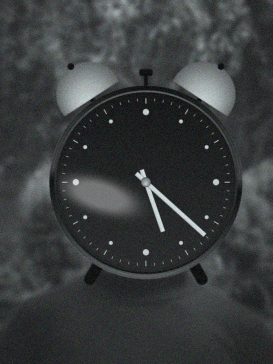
5:22
